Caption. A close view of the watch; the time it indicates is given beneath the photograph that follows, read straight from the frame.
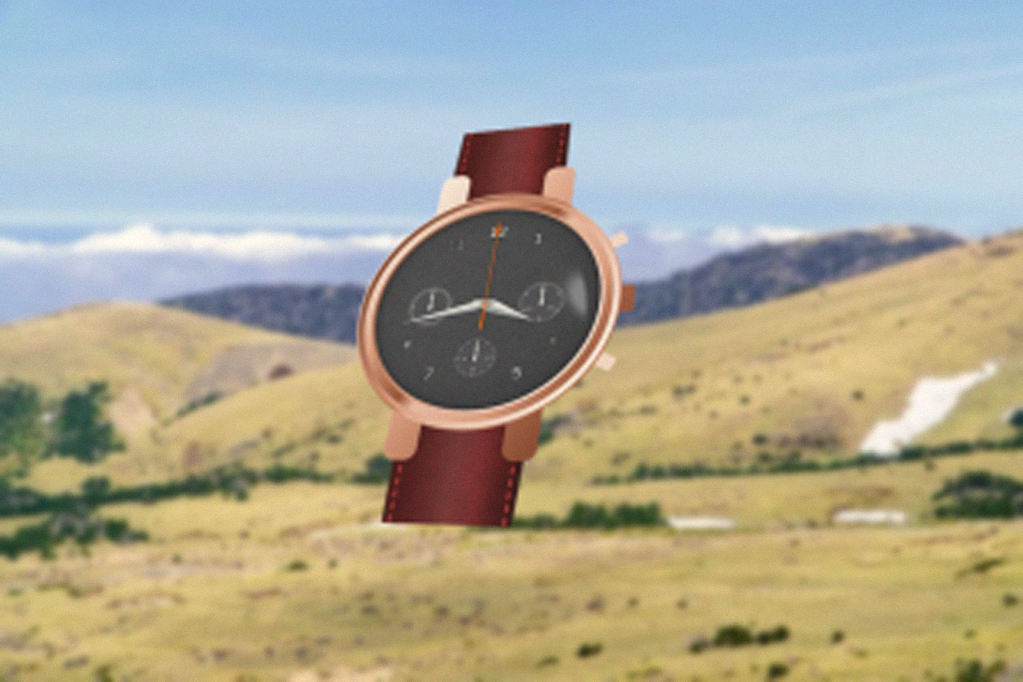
3:43
